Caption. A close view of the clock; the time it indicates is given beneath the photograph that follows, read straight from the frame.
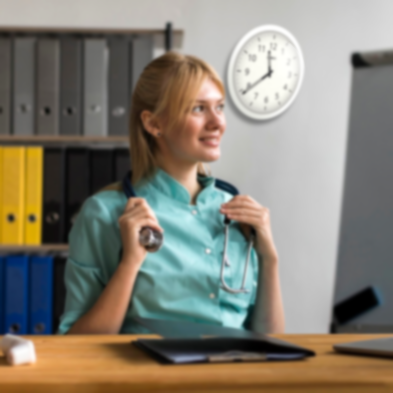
11:39
